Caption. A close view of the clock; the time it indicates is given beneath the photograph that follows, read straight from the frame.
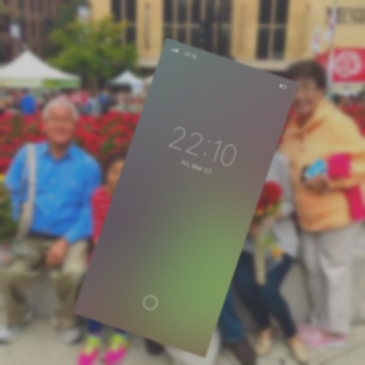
22:10
